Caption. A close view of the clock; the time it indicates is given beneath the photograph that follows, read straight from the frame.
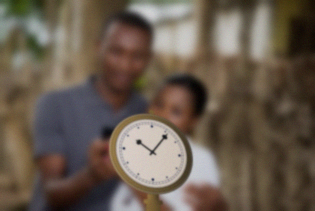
10:06
